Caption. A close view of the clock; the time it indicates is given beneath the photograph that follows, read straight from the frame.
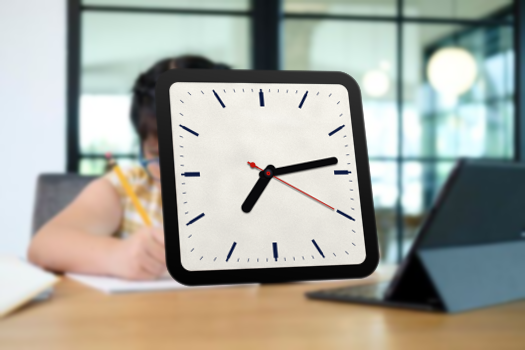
7:13:20
